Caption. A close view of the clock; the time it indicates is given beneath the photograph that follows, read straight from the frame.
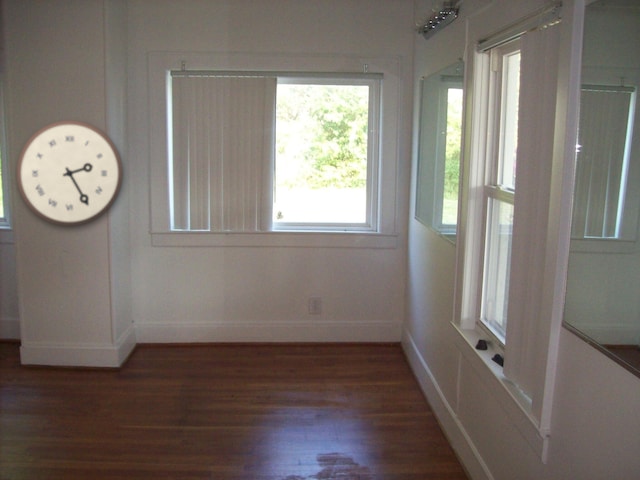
2:25
